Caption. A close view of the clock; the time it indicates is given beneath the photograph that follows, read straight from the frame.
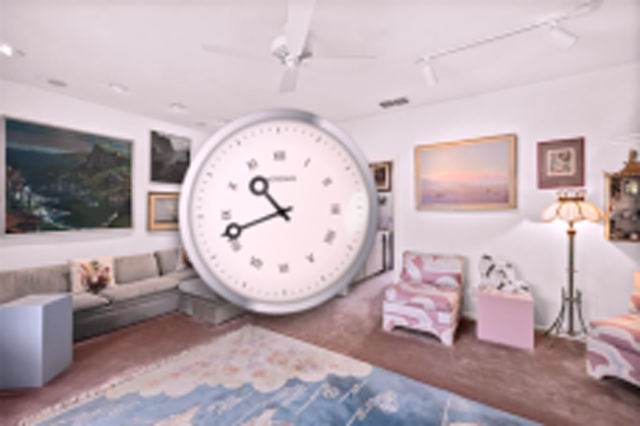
10:42
